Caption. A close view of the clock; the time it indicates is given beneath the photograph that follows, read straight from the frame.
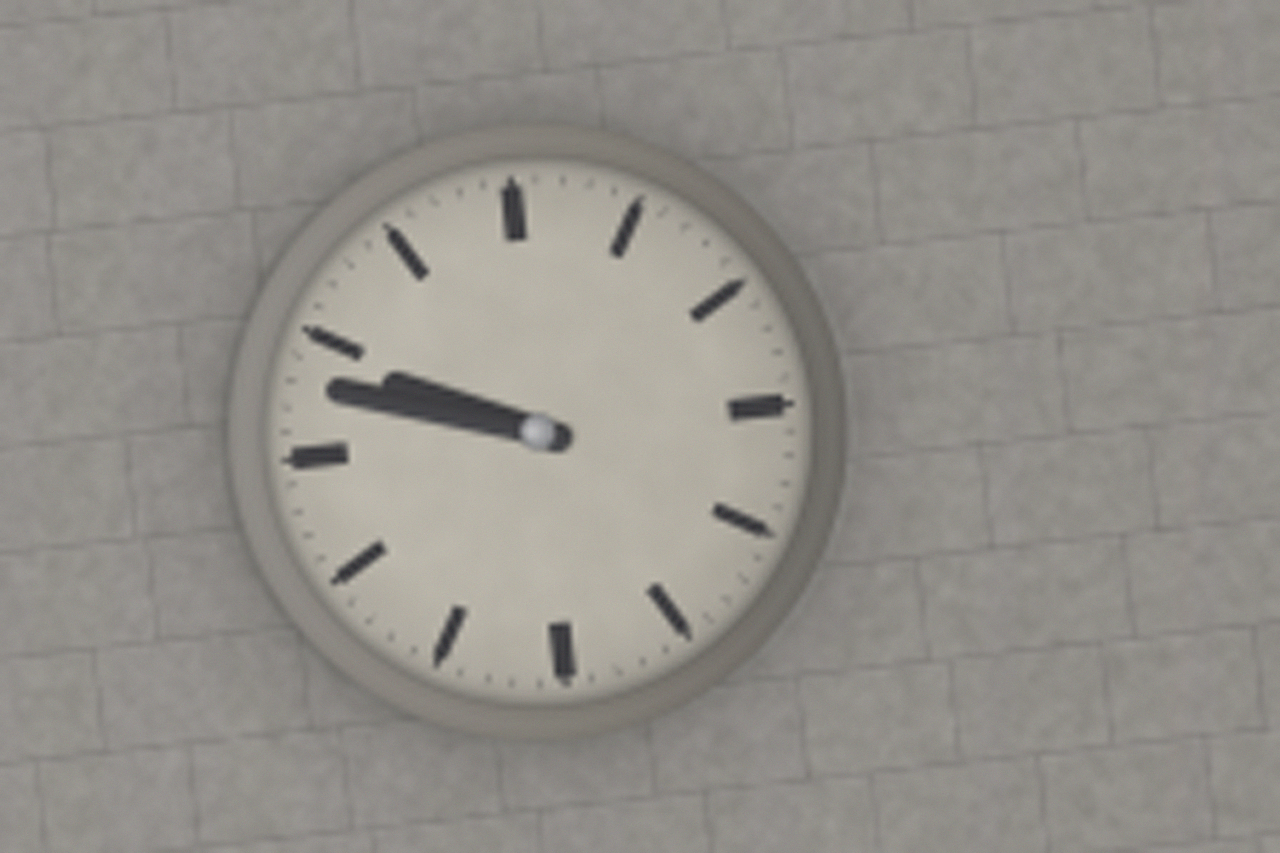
9:48
